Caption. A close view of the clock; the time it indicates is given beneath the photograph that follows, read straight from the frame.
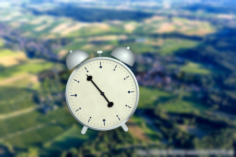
4:54
